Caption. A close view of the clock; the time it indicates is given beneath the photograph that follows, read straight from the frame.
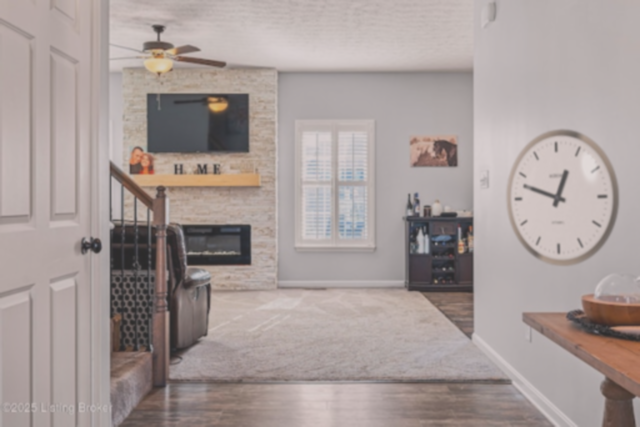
12:48
